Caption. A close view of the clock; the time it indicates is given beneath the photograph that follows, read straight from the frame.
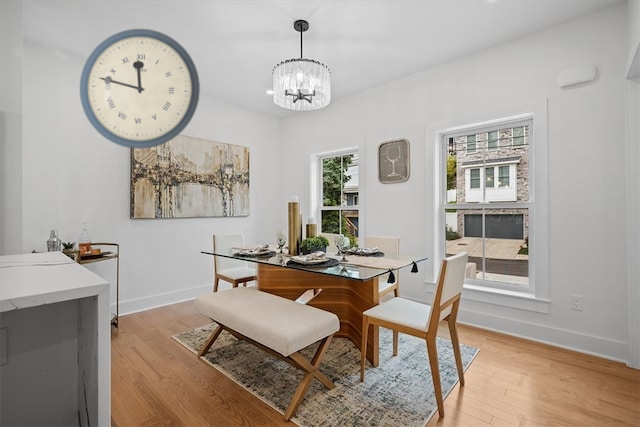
11:47
